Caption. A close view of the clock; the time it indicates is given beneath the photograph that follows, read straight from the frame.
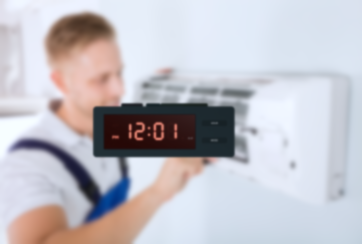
12:01
